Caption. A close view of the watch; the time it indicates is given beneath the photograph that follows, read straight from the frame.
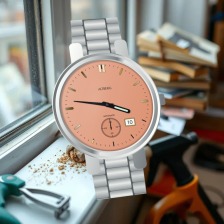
3:47
